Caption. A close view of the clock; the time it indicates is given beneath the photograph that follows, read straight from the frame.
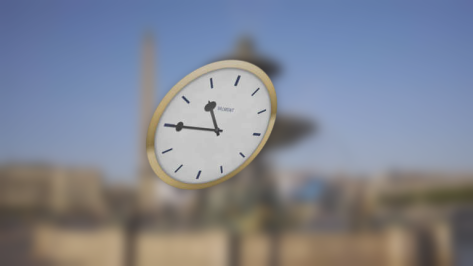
10:45
